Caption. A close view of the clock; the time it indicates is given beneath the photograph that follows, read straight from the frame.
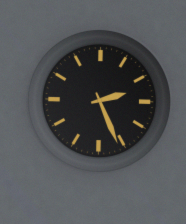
2:26
